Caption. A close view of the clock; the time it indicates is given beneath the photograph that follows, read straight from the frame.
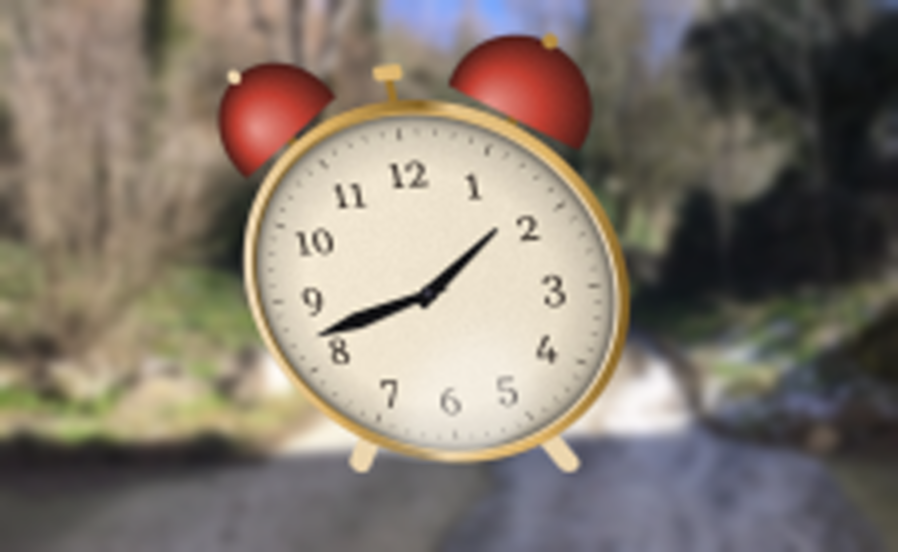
1:42
